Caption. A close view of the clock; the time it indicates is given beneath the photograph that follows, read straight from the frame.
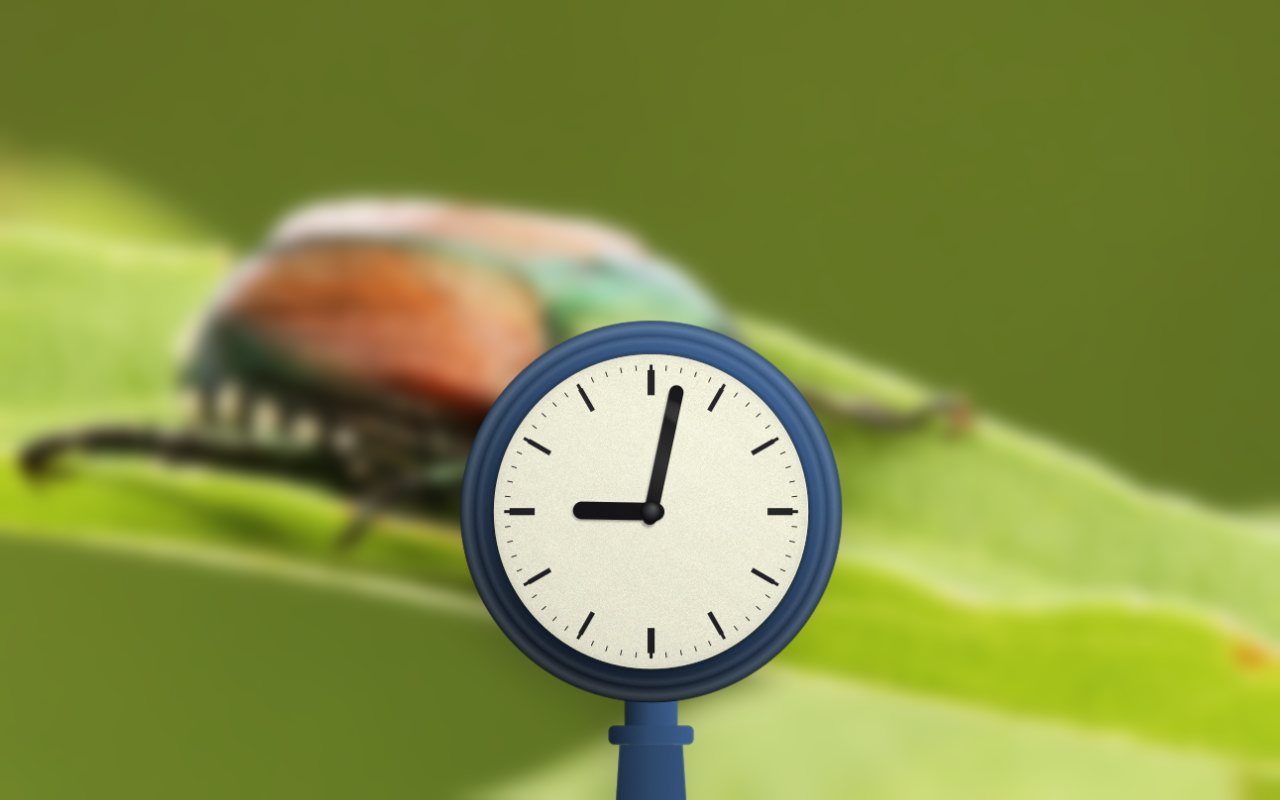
9:02
